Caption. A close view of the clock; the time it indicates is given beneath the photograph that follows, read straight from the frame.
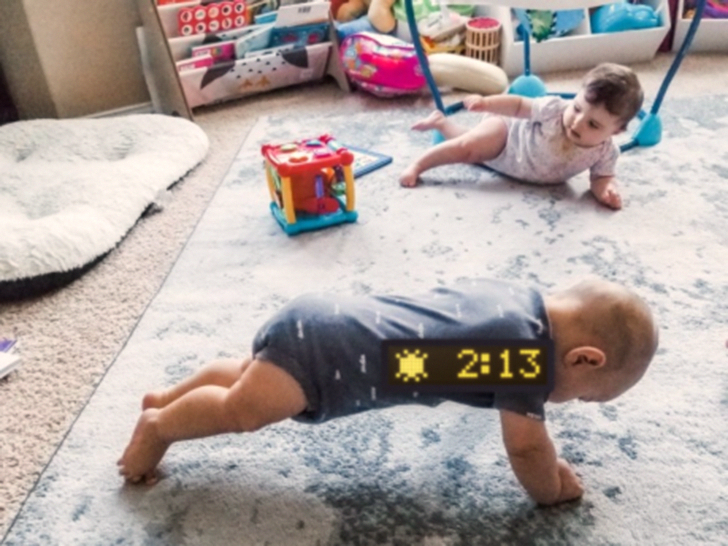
2:13
